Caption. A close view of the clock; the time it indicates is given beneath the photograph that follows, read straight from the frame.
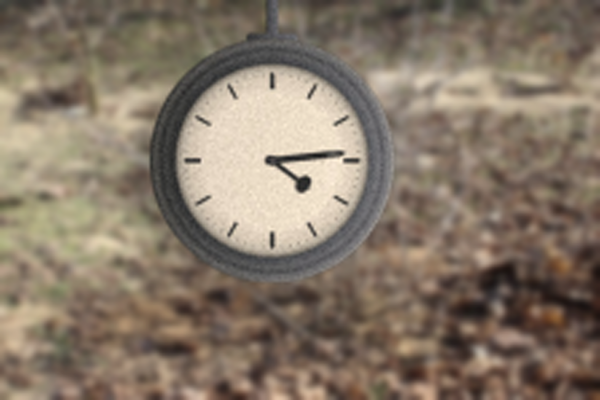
4:14
